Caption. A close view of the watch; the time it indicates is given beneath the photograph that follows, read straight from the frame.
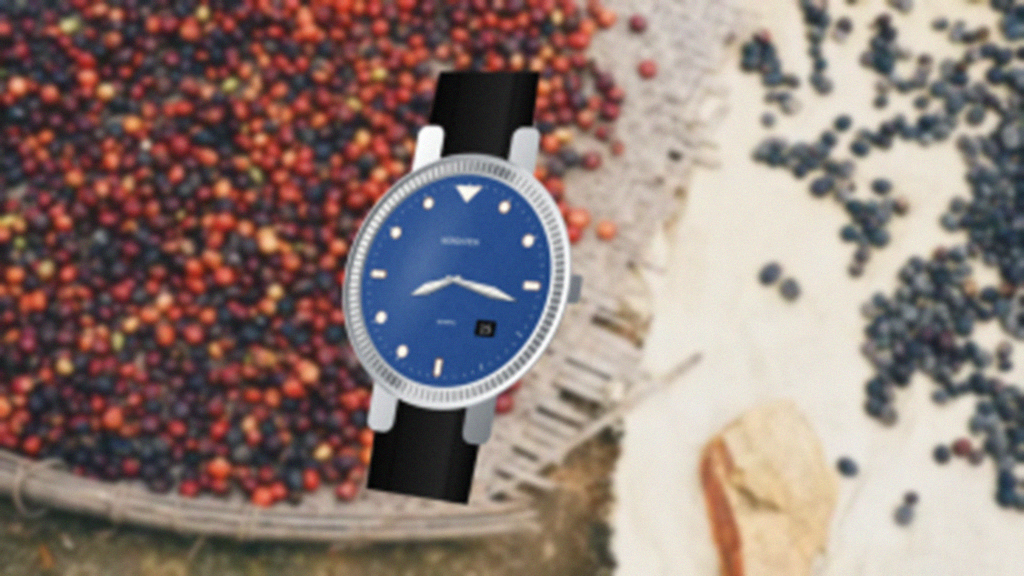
8:17
